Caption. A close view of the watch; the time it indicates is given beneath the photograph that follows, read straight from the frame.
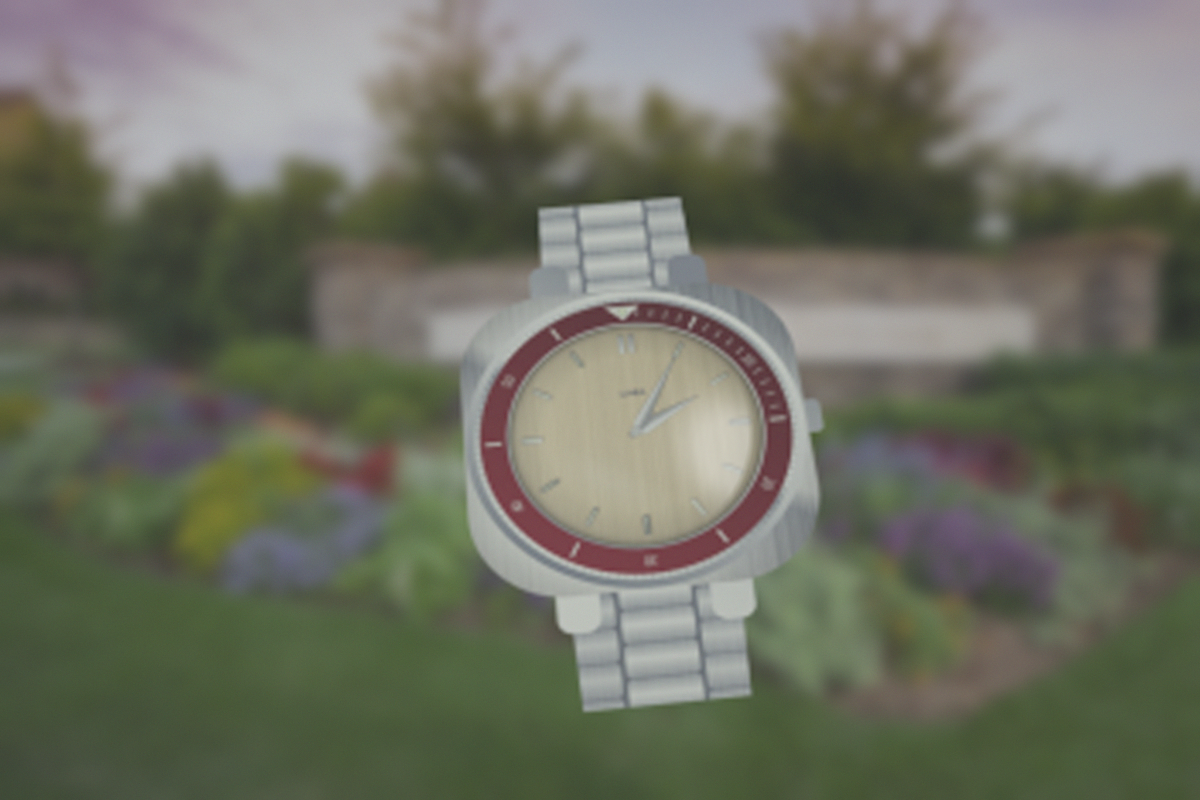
2:05
